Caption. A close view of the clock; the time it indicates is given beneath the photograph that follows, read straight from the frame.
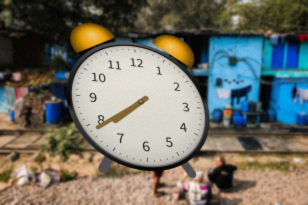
7:39
